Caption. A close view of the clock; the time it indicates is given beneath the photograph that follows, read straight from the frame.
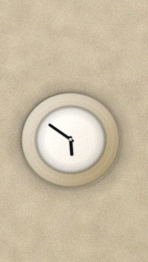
5:51
